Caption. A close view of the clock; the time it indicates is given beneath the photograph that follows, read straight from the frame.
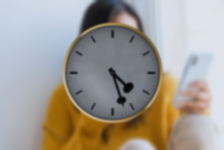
4:27
